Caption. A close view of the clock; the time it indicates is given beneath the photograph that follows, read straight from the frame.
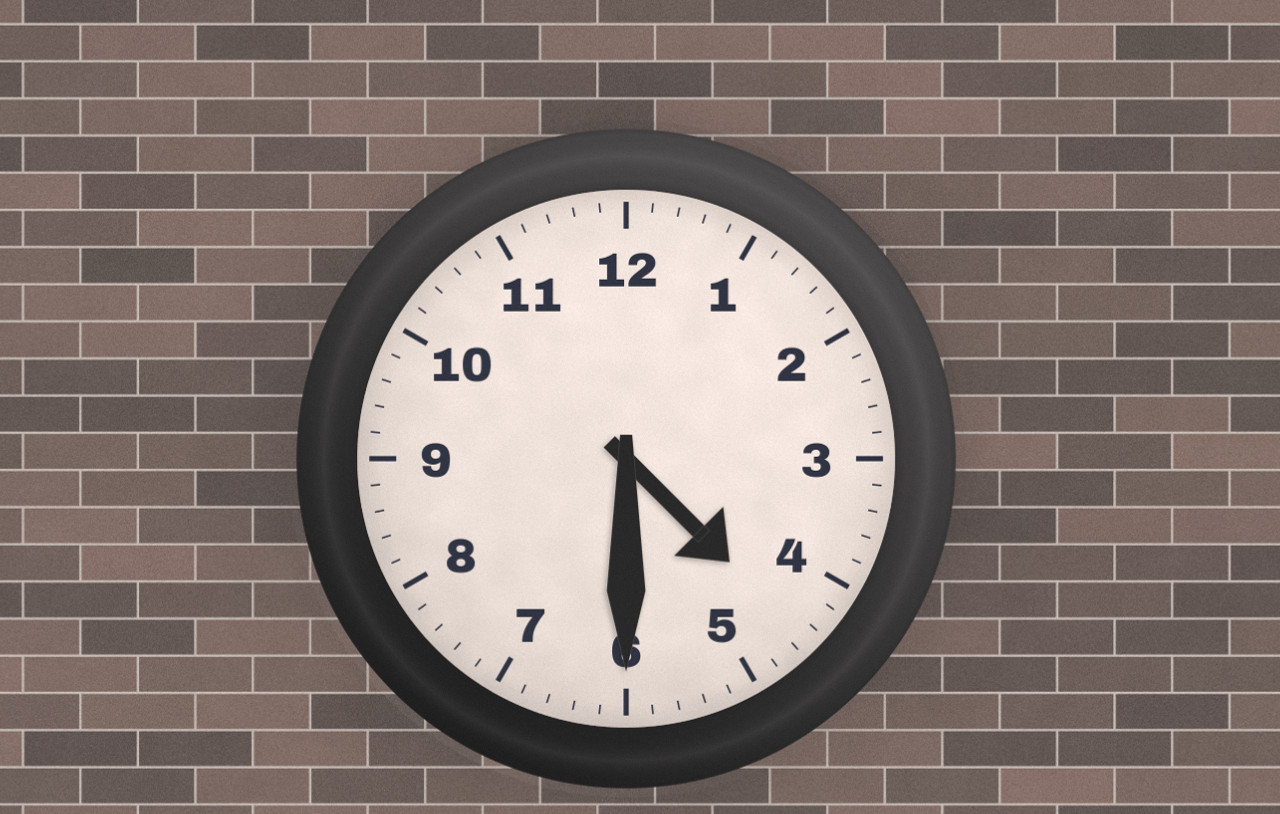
4:30
